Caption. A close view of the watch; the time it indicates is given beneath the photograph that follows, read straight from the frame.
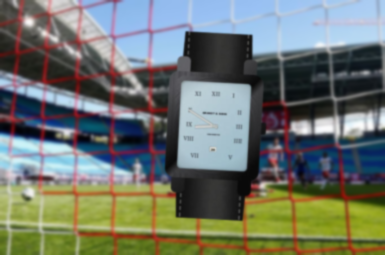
8:50
